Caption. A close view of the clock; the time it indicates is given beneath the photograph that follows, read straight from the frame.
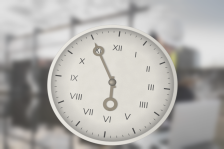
5:55
